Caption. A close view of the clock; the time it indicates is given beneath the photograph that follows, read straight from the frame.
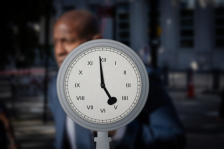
4:59
